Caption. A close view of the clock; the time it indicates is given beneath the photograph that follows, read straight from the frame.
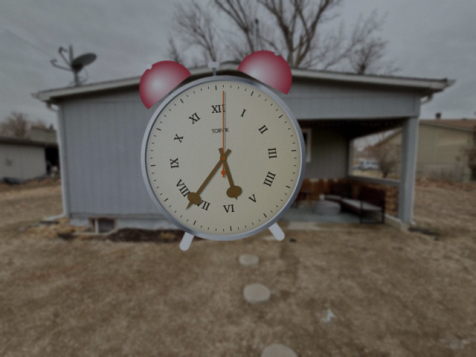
5:37:01
